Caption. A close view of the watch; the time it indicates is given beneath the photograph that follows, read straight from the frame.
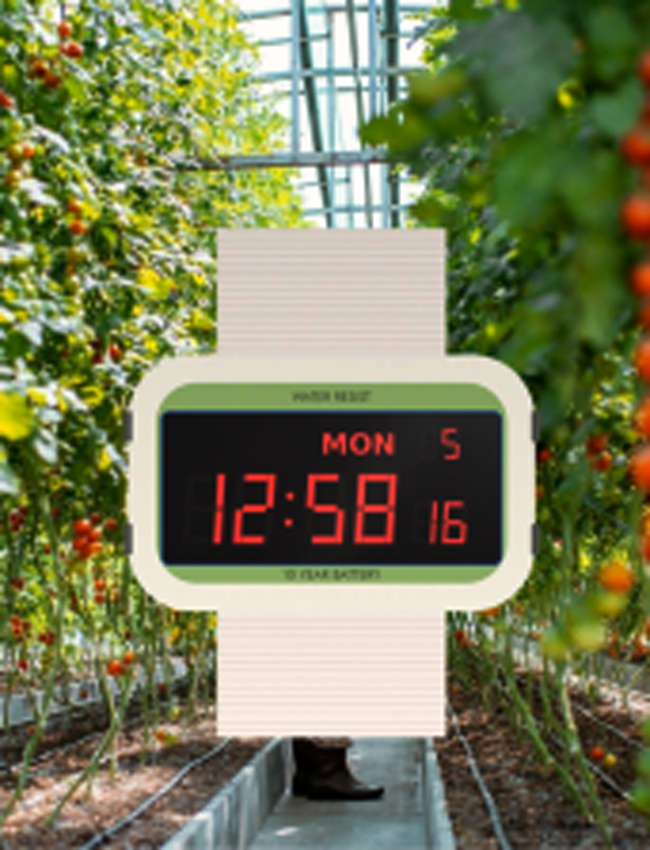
12:58:16
